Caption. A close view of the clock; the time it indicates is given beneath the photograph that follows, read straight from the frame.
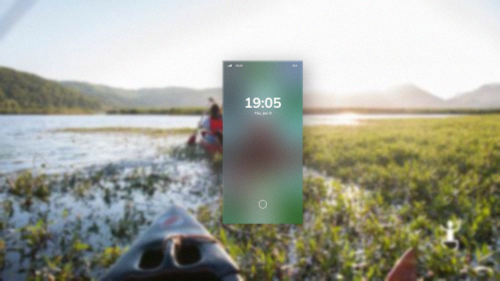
19:05
